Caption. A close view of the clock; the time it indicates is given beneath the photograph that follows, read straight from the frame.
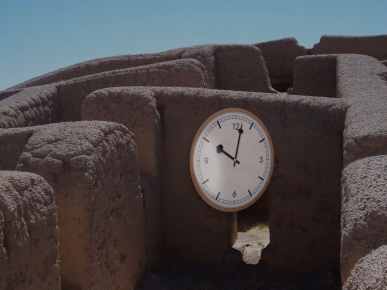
10:02
